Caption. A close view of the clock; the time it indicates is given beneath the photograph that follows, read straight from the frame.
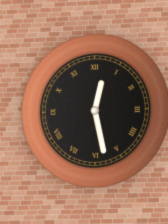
12:28
